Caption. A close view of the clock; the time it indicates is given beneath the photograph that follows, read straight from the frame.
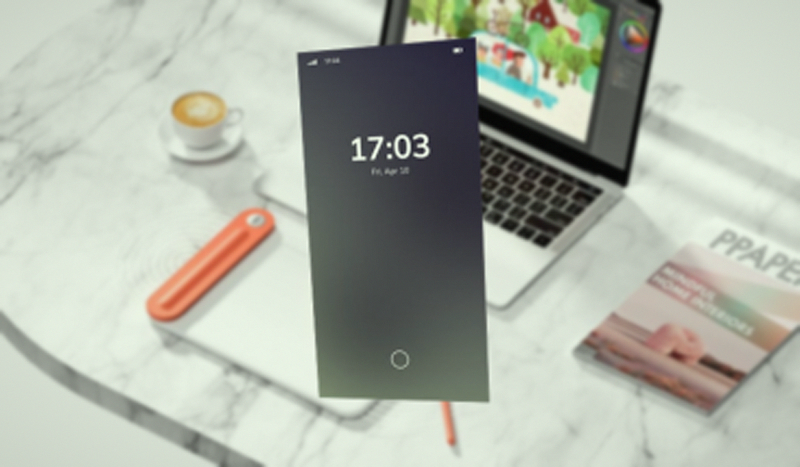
17:03
